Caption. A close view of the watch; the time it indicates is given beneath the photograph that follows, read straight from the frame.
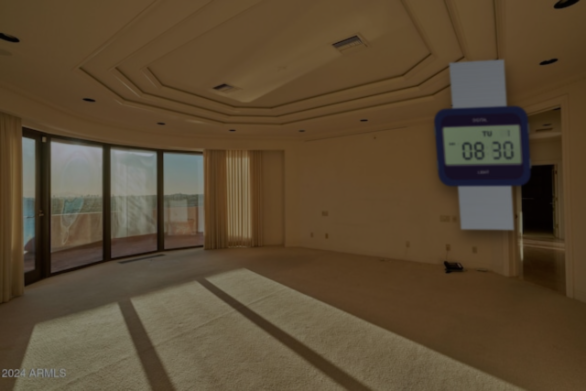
8:30
